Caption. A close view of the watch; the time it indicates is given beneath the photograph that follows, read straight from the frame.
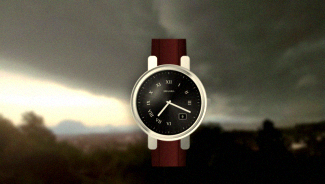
7:19
